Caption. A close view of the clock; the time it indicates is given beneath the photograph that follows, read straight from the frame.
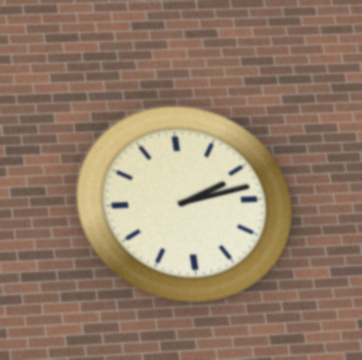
2:13
